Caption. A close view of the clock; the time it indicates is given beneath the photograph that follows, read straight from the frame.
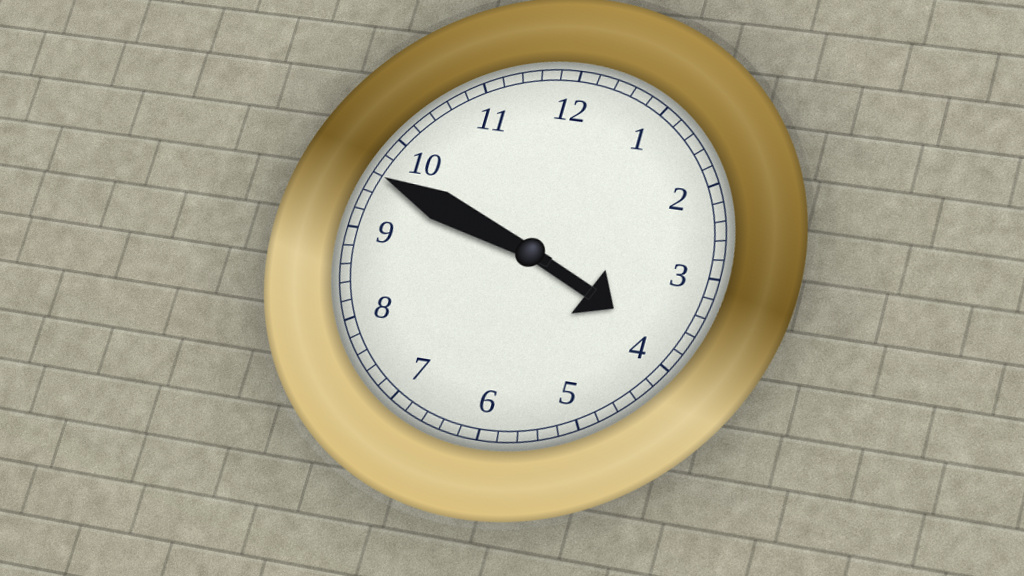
3:48
